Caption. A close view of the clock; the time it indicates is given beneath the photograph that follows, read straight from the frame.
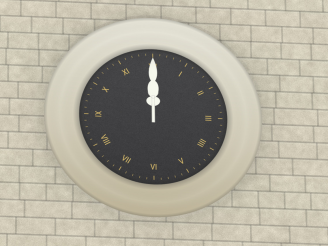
12:00
